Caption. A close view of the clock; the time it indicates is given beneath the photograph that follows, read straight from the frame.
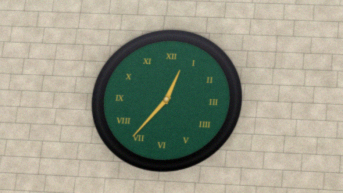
12:36
